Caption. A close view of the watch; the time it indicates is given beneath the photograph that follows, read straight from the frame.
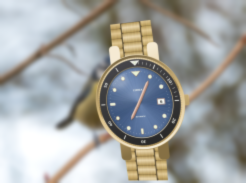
7:05
